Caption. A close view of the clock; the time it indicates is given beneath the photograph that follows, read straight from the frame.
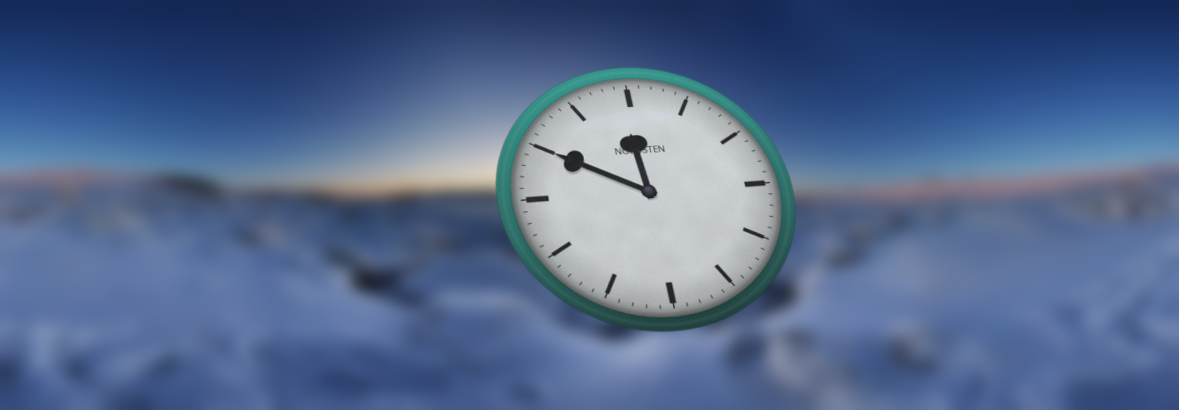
11:50
